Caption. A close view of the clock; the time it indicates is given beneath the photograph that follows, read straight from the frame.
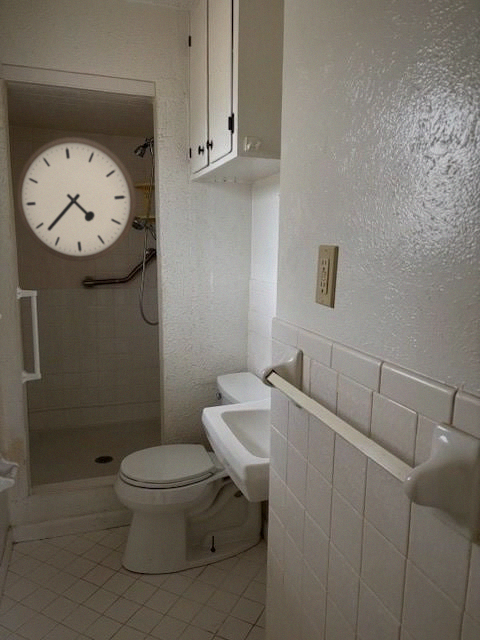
4:38
